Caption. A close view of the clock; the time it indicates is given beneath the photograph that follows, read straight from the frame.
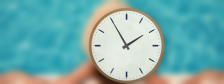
1:55
